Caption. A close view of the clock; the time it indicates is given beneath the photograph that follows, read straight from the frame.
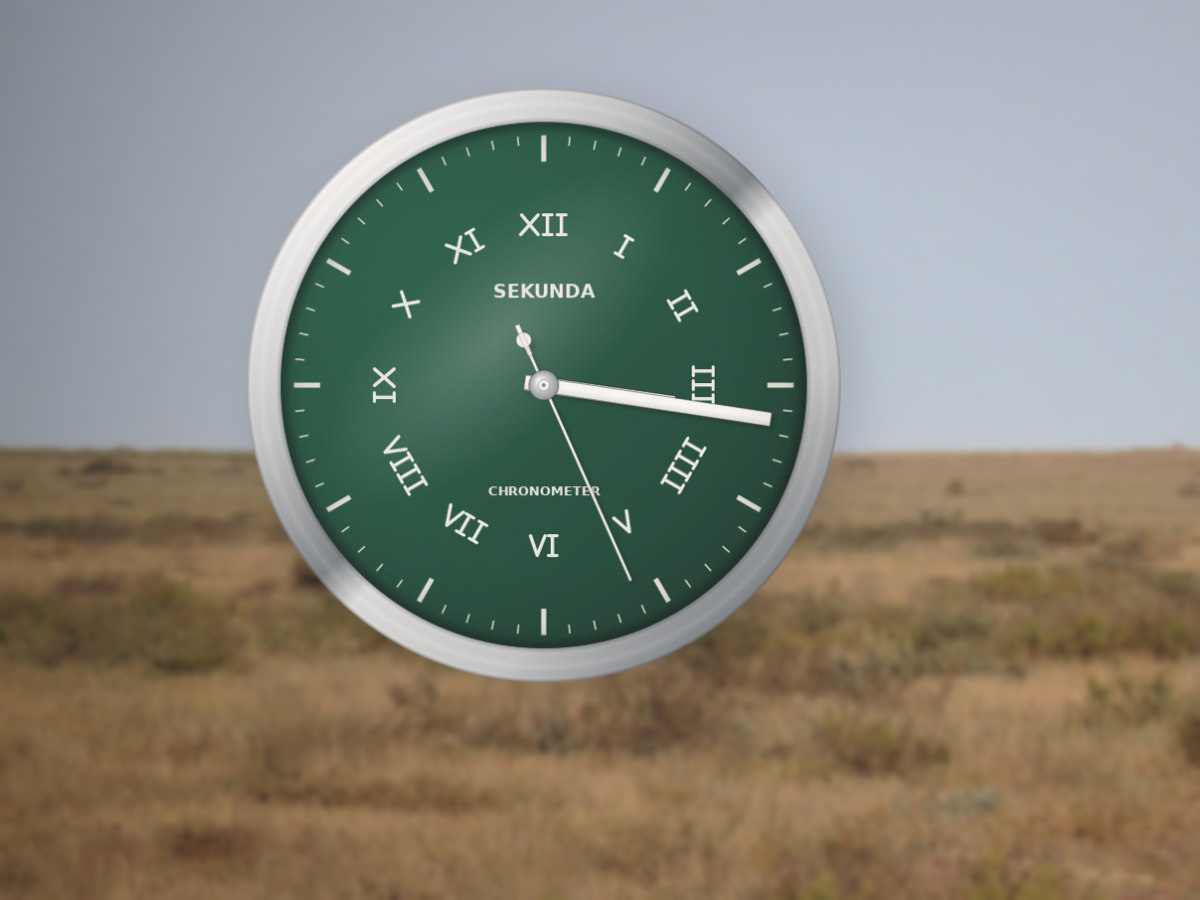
3:16:26
